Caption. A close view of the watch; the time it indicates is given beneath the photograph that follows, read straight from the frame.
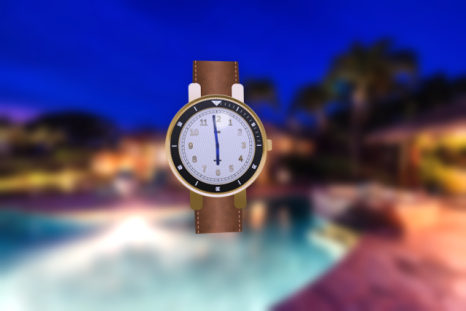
5:59
